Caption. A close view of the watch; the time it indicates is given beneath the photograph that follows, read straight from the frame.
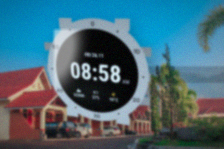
8:58
